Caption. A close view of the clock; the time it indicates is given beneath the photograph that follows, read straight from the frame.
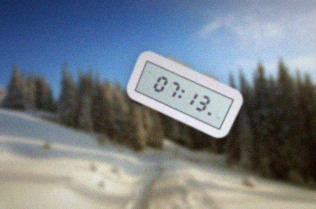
7:13
